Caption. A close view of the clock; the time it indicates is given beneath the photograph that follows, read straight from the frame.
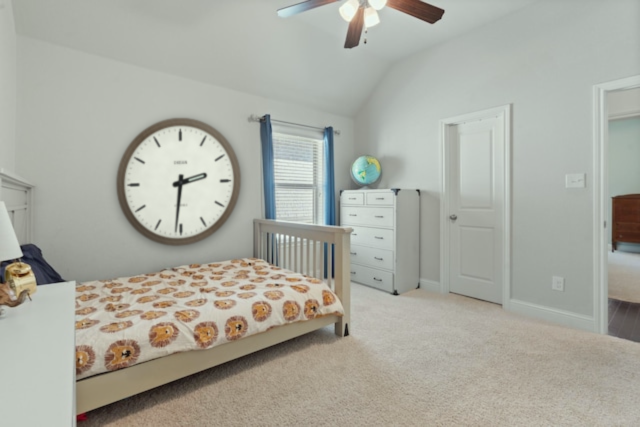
2:31
